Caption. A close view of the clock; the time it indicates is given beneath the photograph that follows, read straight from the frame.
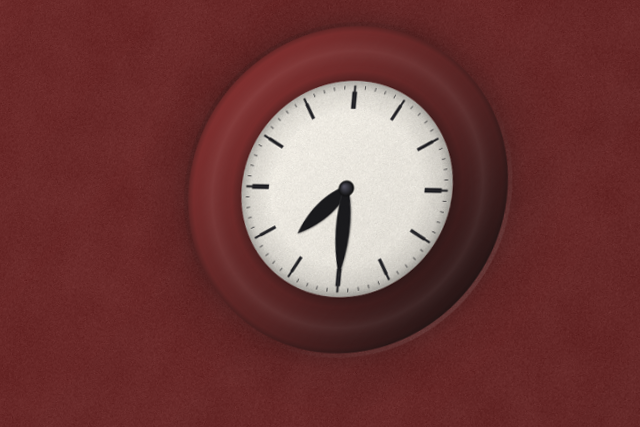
7:30
